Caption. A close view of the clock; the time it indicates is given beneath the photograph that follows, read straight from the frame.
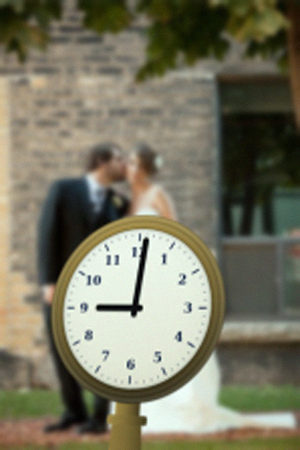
9:01
